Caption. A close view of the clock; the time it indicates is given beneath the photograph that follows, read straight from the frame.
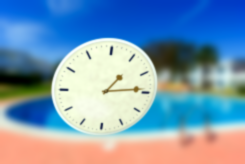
1:14
